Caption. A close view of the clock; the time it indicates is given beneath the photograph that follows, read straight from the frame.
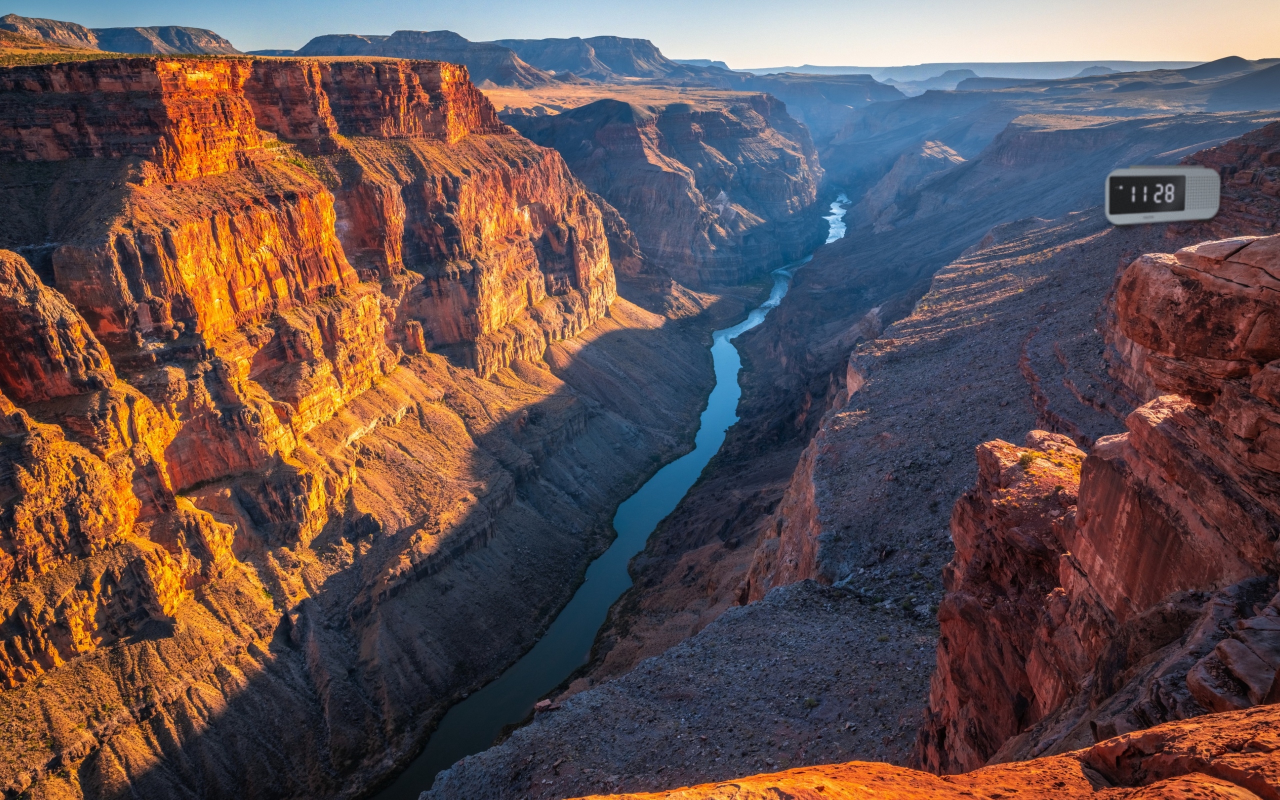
11:28
